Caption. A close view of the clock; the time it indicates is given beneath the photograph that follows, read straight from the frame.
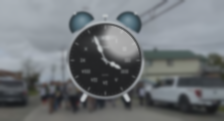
3:56
